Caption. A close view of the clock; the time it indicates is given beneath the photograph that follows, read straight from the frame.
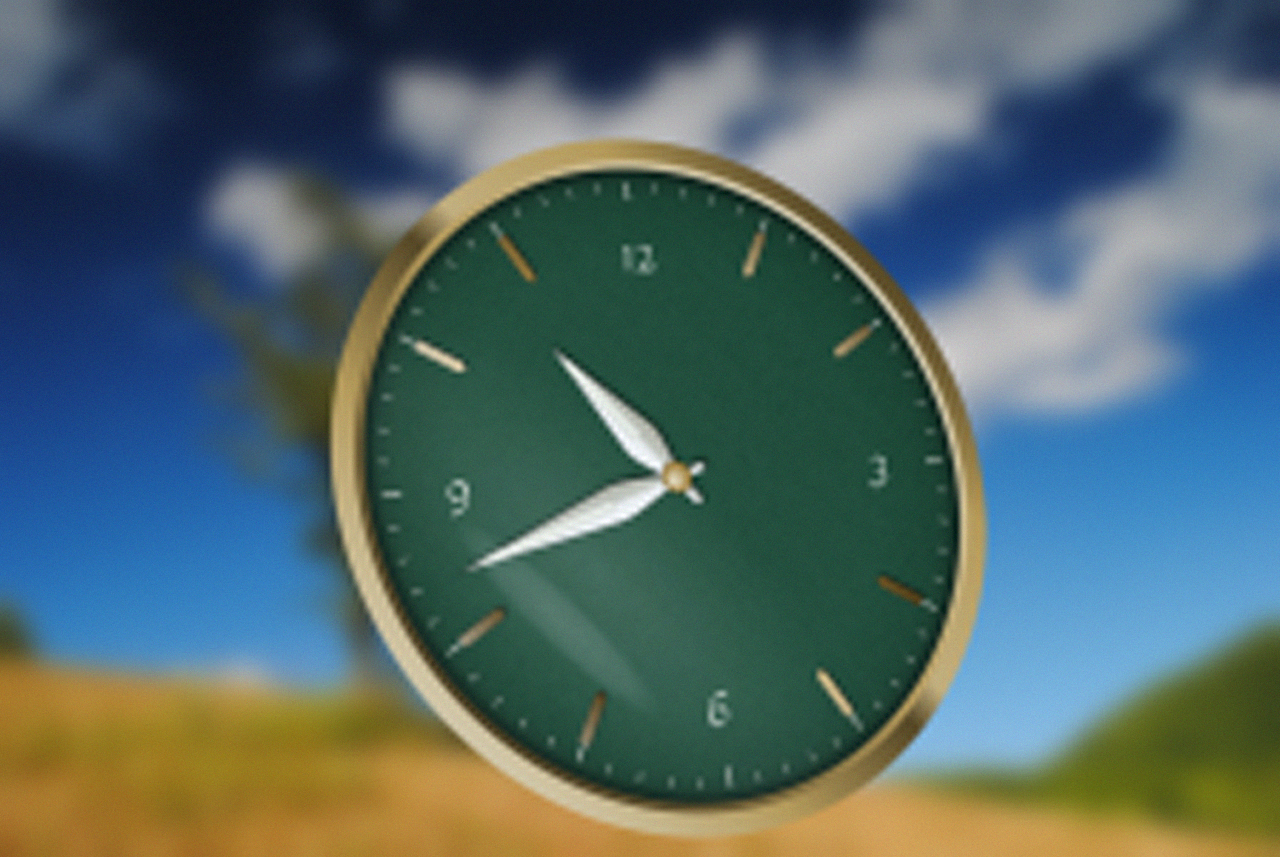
10:42
